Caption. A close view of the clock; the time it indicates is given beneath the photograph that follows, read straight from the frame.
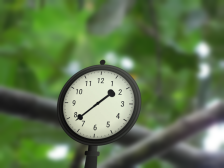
1:38
